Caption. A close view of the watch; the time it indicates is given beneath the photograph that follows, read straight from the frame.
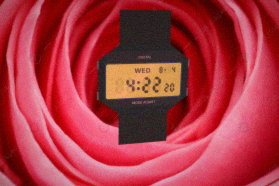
4:22:20
